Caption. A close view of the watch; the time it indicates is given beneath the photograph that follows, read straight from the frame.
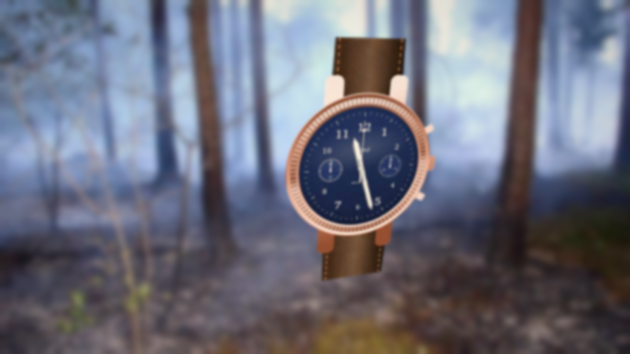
11:27
